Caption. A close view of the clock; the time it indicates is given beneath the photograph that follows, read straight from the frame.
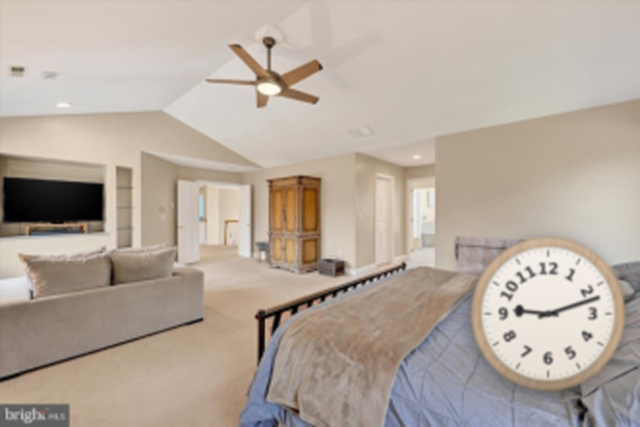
9:12
